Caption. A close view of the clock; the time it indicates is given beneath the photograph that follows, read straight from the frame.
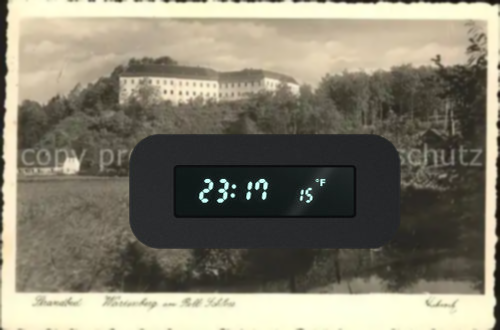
23:17
